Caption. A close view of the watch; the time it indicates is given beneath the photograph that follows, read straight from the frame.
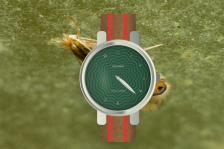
4:22
